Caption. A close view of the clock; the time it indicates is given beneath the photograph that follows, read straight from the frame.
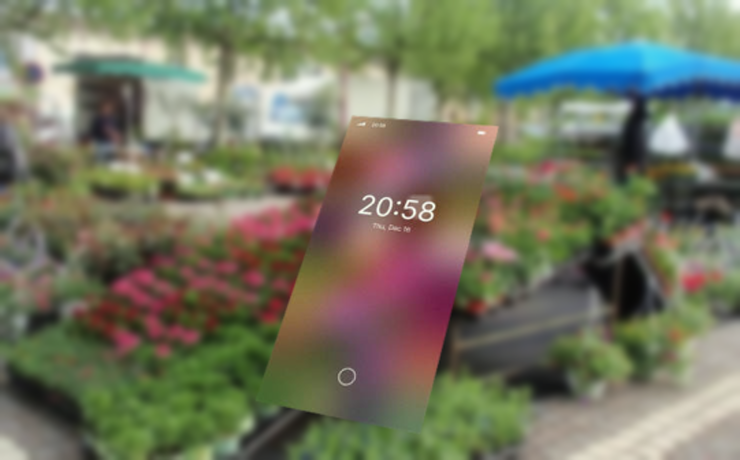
20:58
